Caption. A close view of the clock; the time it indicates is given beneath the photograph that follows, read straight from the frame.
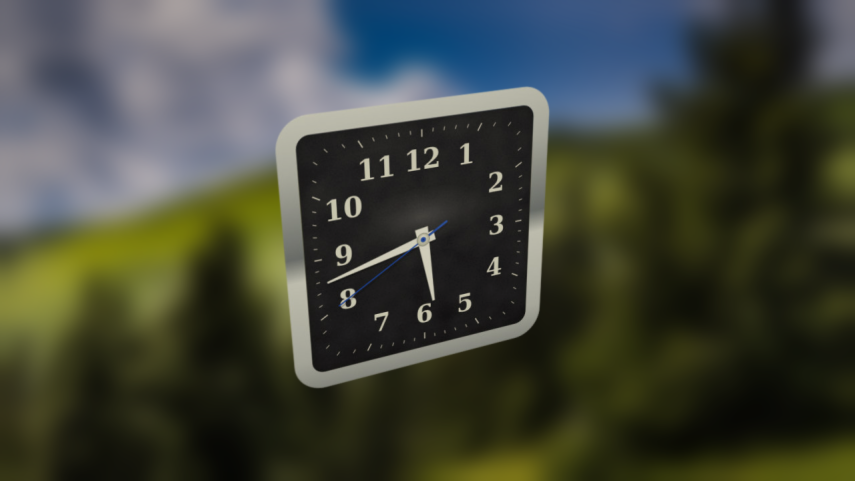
5:42:40
